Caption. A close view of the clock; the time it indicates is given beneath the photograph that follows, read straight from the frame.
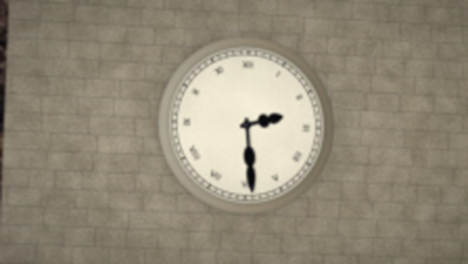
2:29
